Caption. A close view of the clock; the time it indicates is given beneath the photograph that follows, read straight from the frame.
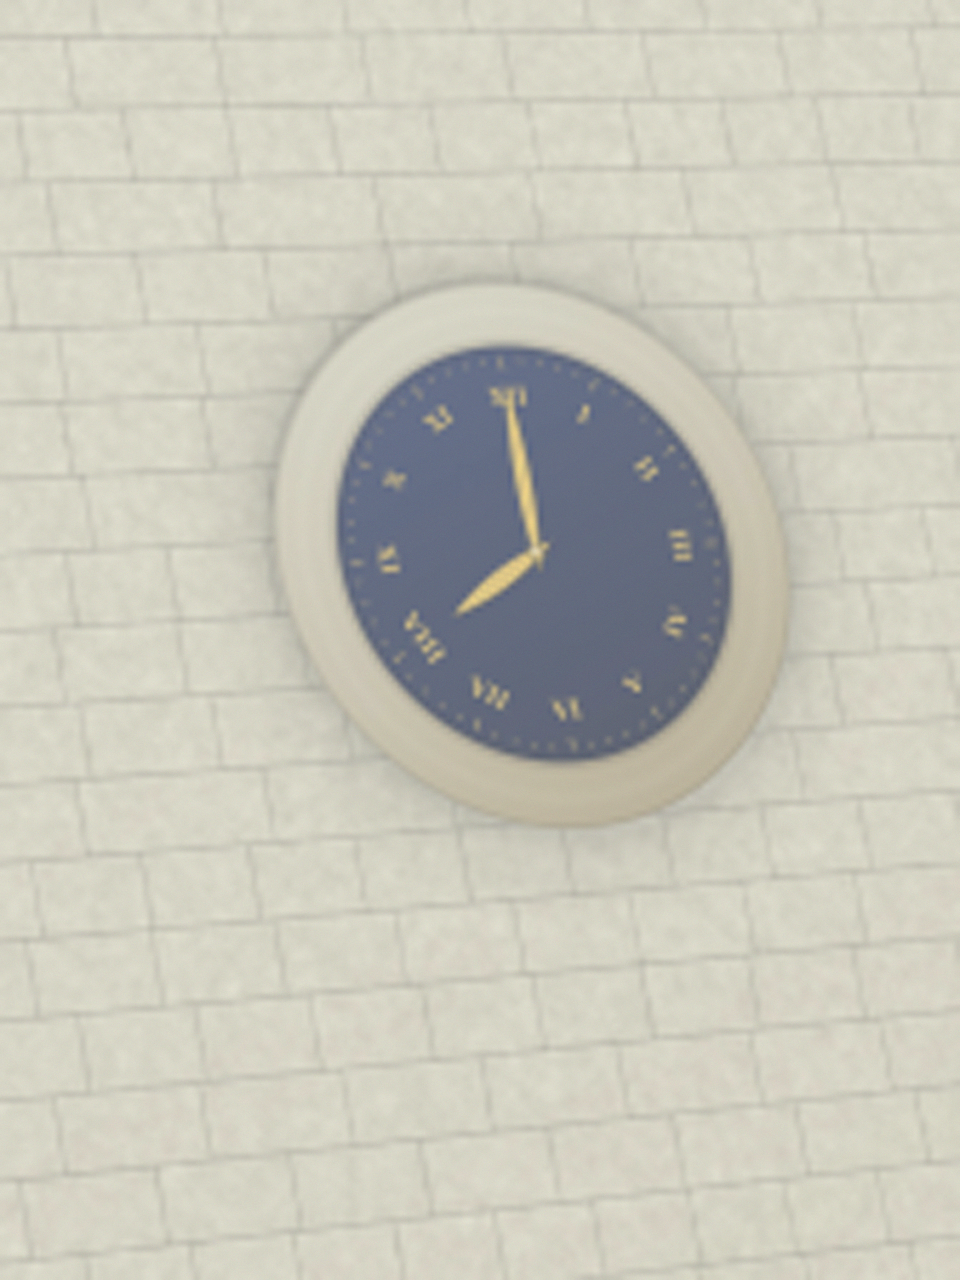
8:00
